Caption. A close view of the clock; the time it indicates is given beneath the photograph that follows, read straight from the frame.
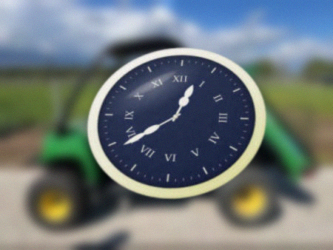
12:39
